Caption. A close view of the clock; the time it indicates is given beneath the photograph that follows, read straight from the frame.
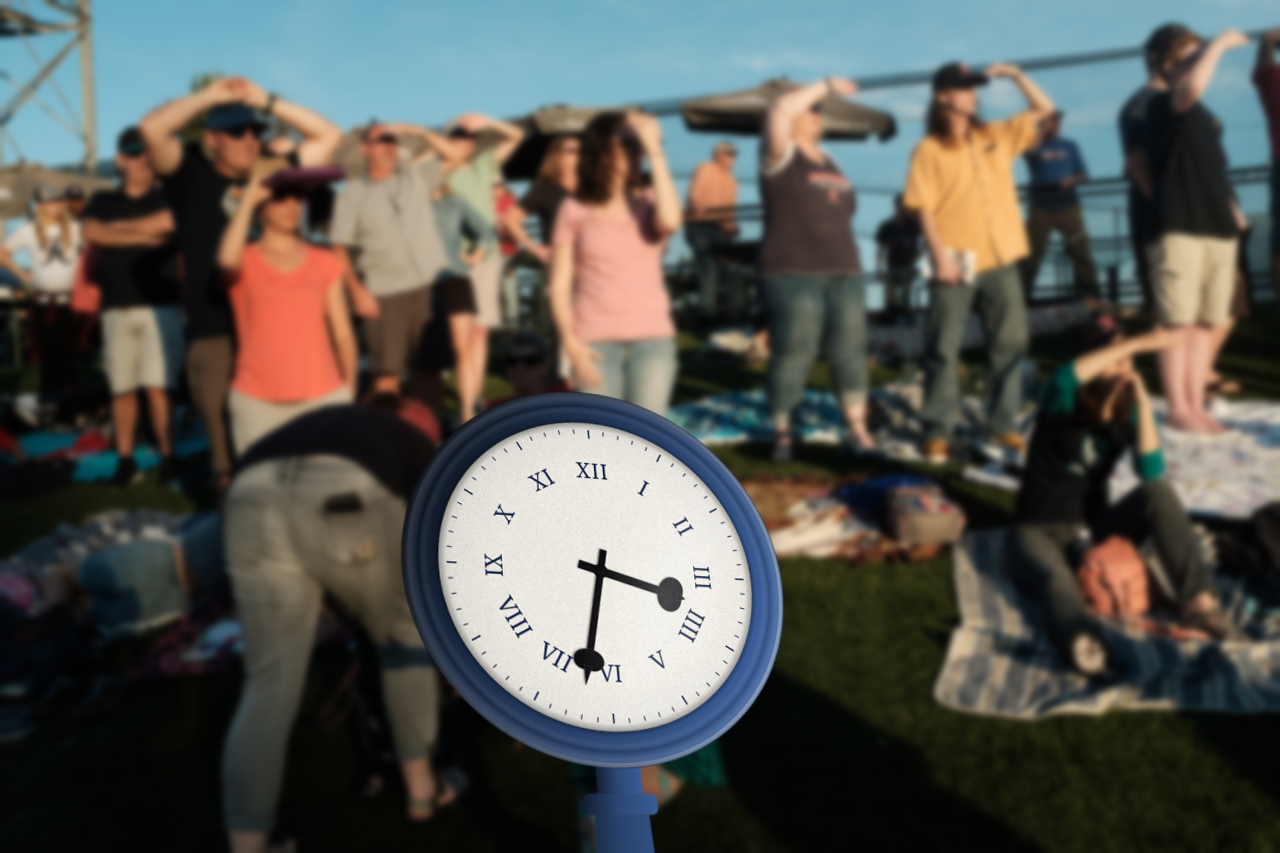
3:32
